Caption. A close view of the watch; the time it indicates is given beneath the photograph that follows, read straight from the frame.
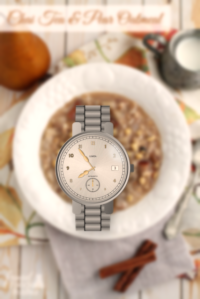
7:54
